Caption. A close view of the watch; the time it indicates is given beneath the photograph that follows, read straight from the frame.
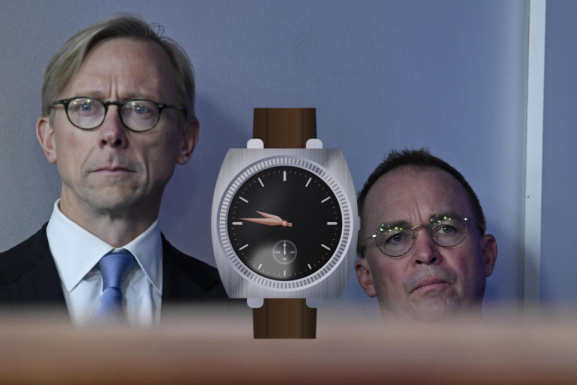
9:46
